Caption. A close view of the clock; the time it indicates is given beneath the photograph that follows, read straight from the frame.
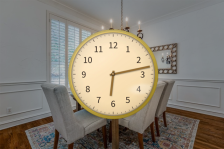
6:13
